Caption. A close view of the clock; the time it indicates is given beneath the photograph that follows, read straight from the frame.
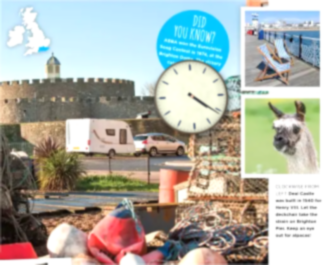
4:21
